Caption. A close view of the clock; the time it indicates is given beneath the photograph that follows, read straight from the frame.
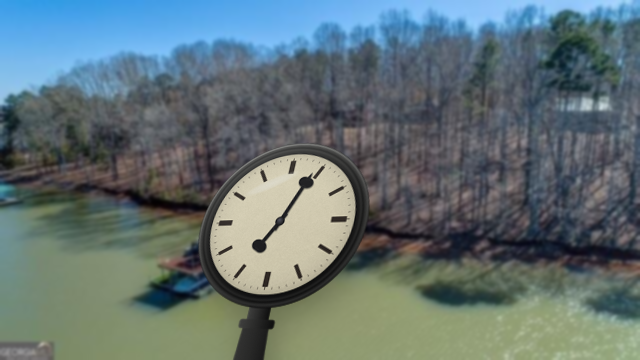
7:04
